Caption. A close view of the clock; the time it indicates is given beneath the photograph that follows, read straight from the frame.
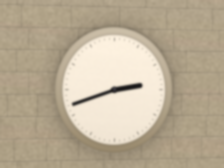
2:42
